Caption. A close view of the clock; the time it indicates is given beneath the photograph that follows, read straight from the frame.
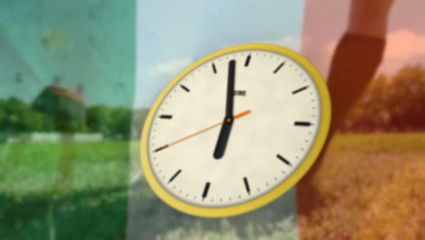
5:57:40
